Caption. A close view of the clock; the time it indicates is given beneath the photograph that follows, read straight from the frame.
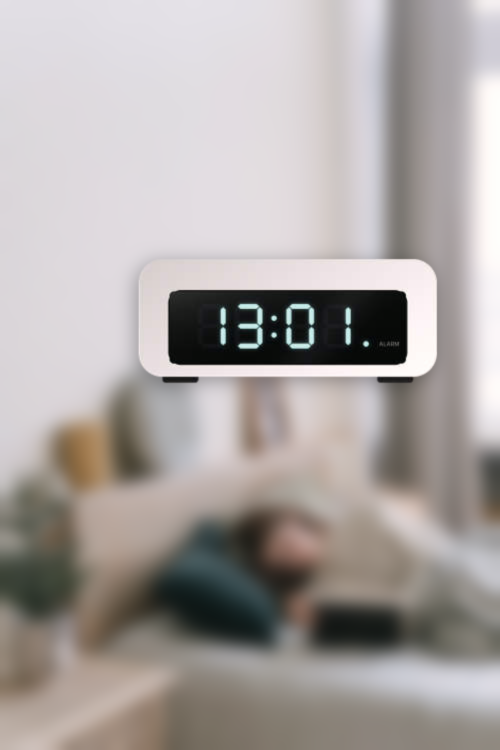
13:01
